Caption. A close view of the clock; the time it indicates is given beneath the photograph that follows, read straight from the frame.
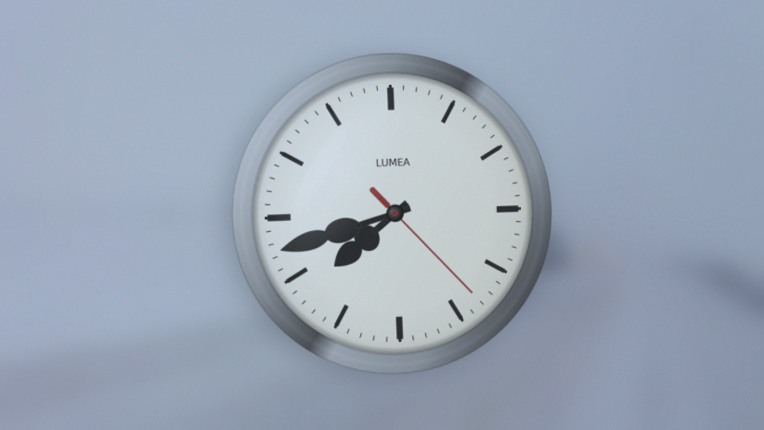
7:42:23
